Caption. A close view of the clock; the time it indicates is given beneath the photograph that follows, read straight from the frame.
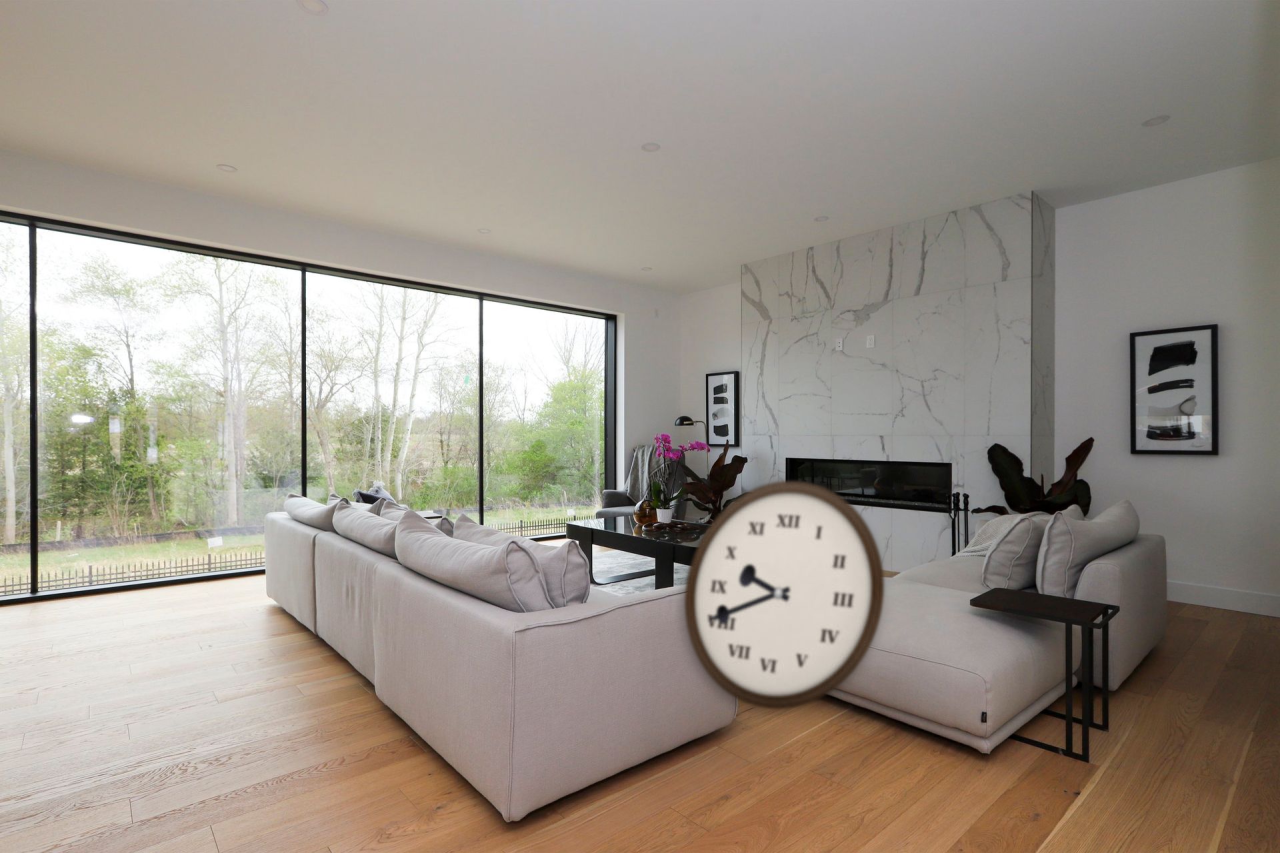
9:41
